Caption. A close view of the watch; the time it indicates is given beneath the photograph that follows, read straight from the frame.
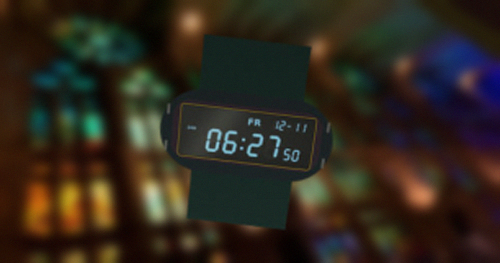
6:27:50
